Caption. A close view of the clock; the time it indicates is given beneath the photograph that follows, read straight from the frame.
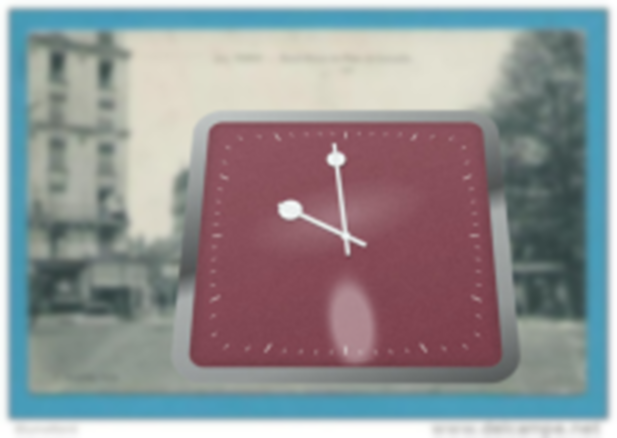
9:59
